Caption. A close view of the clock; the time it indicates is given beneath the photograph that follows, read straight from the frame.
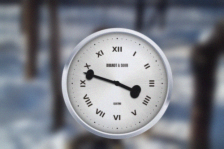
3:48
